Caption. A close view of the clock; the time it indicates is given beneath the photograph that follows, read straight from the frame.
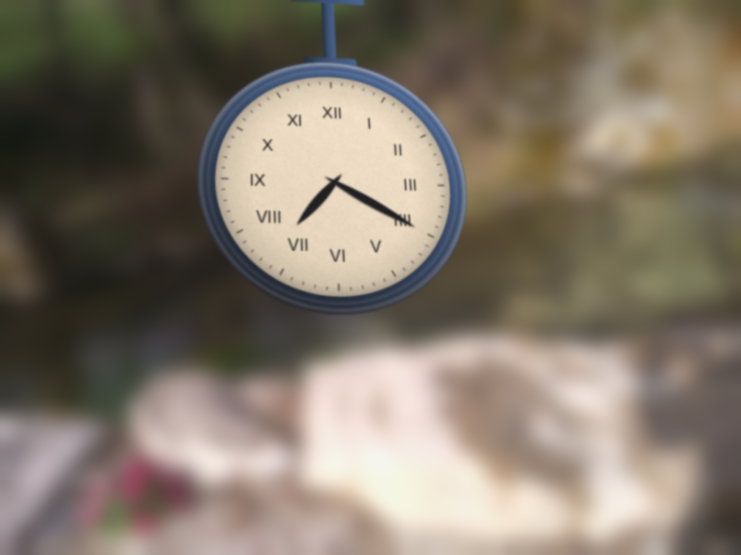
7:20
